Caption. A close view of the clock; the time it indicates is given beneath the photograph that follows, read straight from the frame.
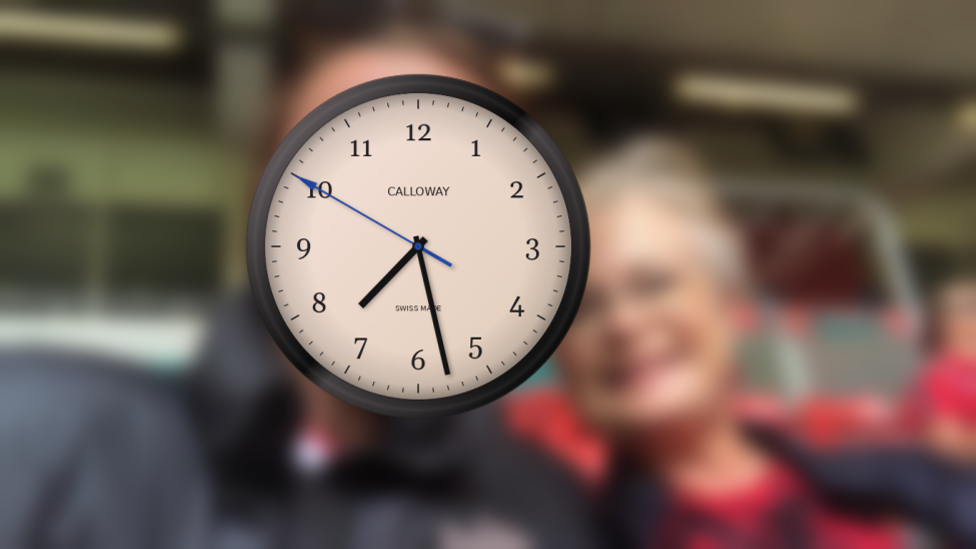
7:27:50
